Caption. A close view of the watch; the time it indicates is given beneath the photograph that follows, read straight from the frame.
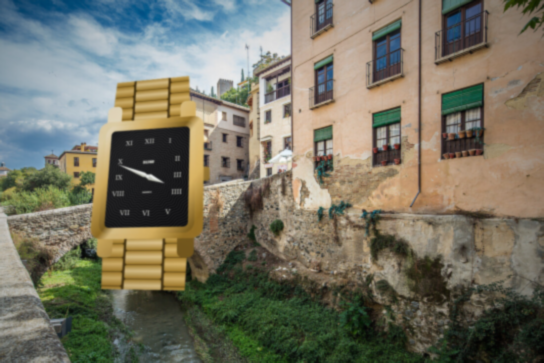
3:49
